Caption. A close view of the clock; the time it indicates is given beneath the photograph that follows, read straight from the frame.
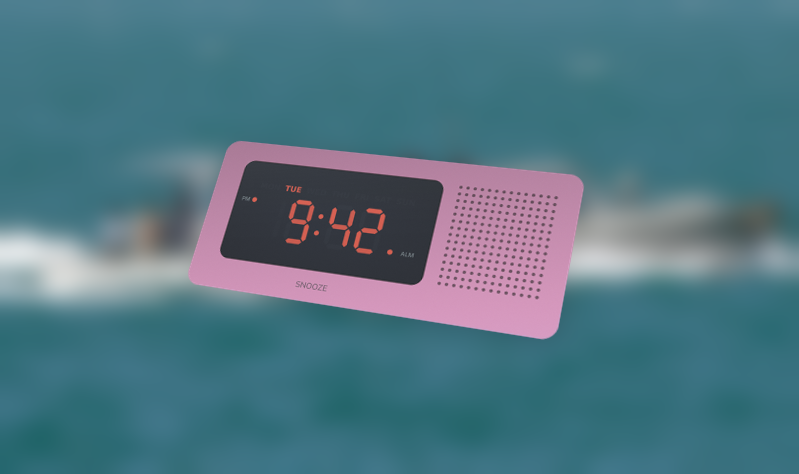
9:42
